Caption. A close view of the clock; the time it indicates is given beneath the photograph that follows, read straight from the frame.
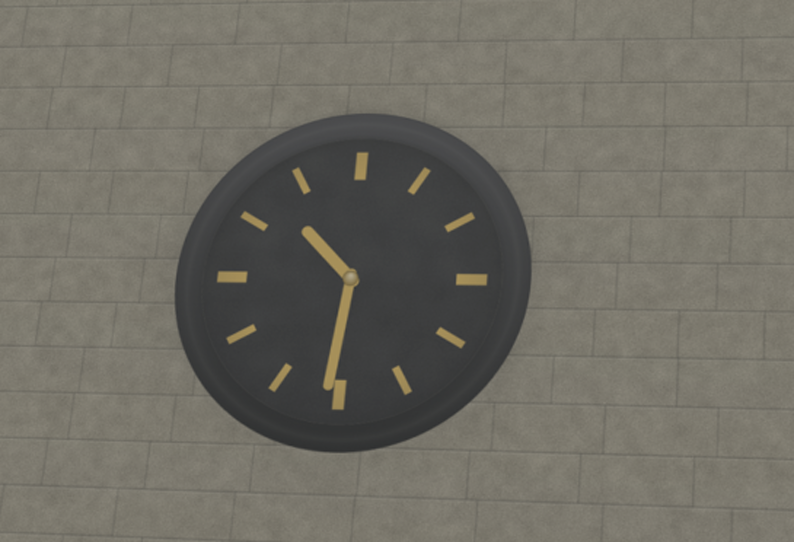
10:31
